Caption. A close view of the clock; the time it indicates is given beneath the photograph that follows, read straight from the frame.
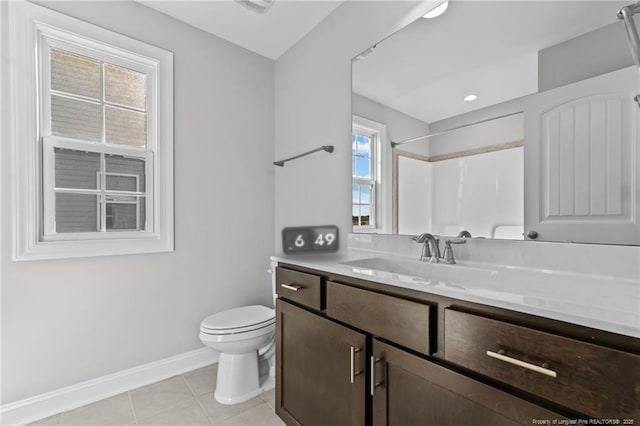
6:49
